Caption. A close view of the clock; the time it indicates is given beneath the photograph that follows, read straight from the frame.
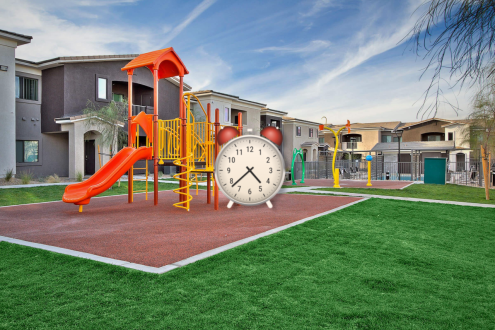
4:38
